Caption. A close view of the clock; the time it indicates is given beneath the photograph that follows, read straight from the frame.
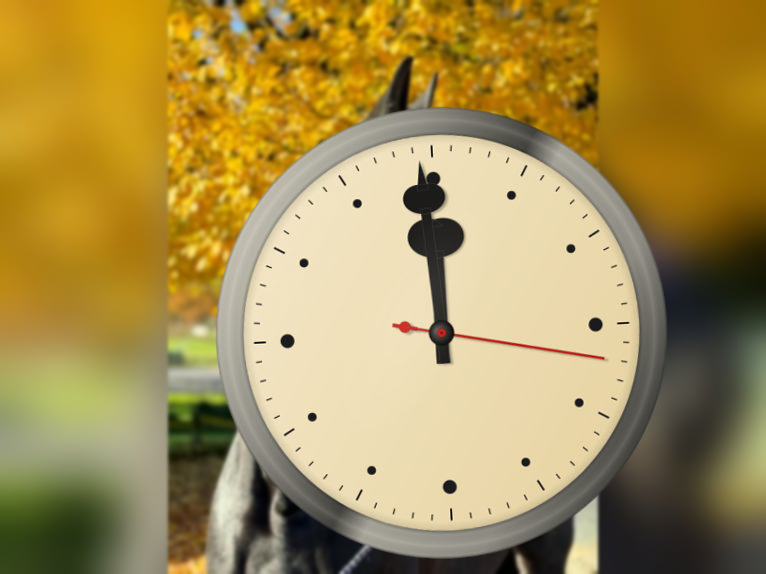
11:59:17
